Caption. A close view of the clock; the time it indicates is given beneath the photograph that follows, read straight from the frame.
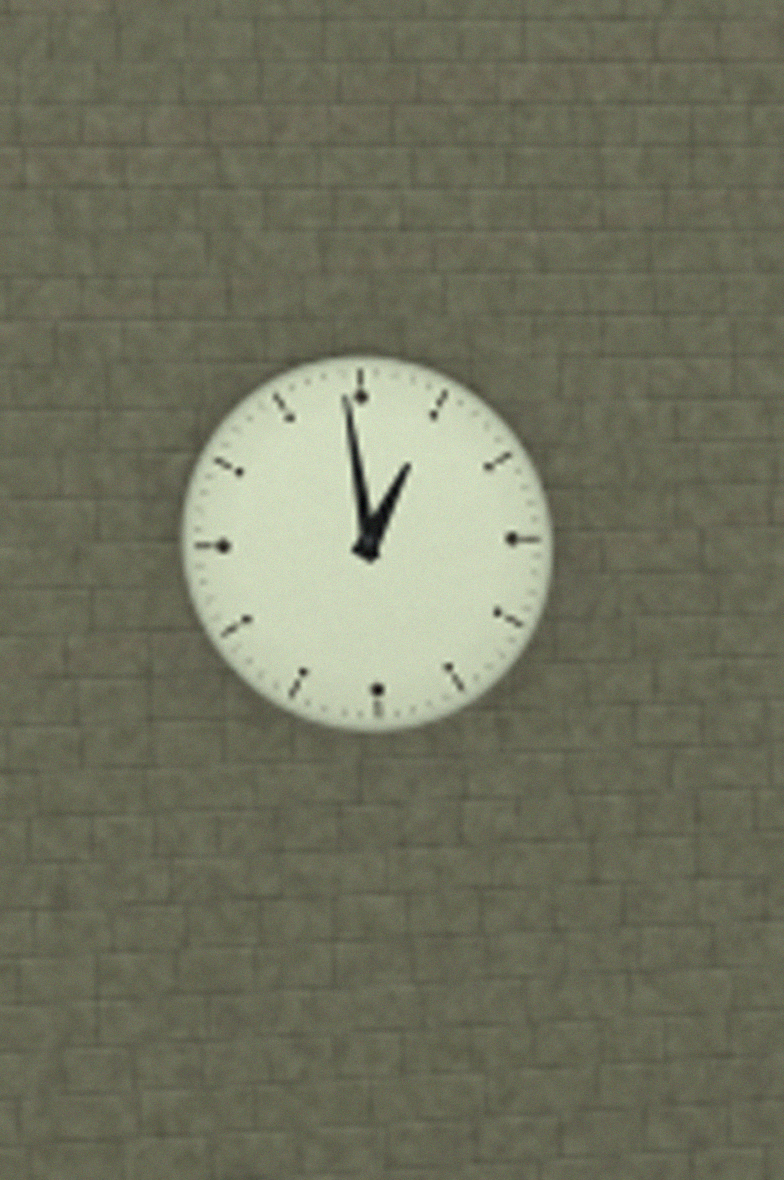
12:59
